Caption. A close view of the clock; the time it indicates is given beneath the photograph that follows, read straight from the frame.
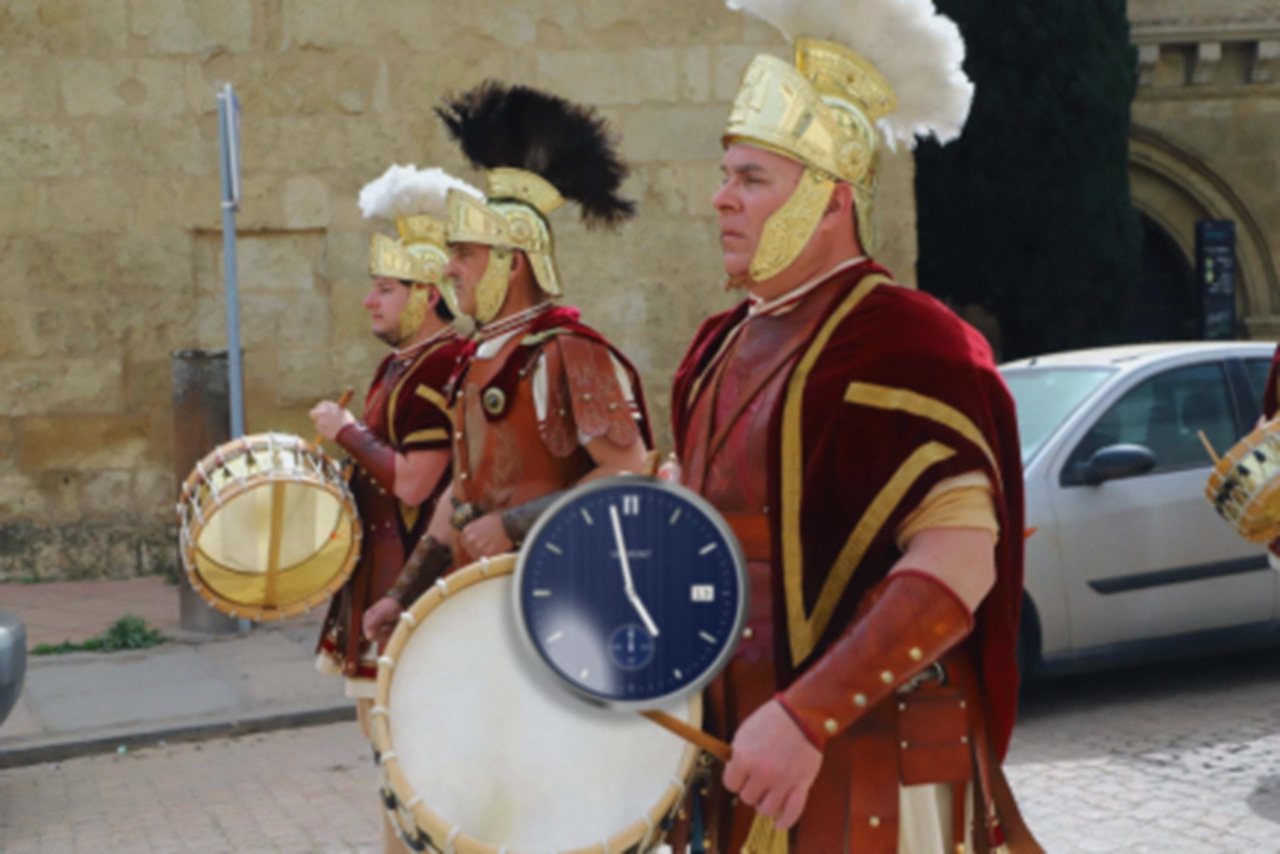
4:58
